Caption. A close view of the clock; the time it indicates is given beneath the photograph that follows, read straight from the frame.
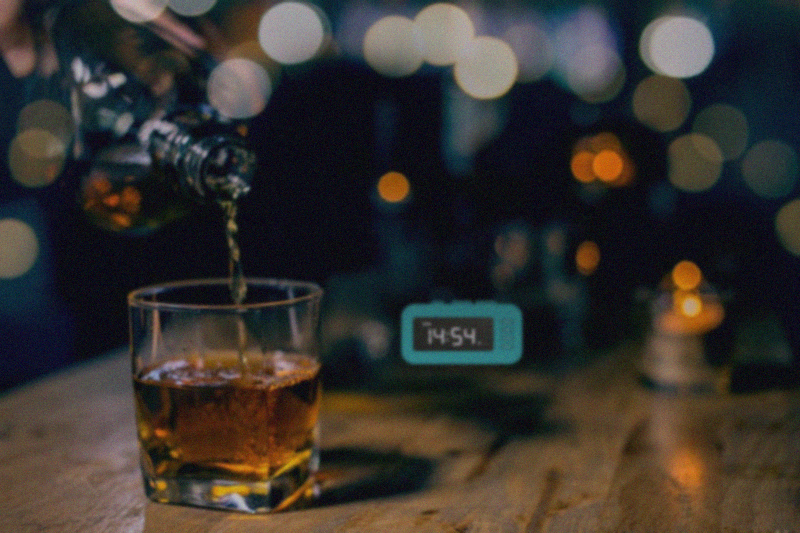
14:54
